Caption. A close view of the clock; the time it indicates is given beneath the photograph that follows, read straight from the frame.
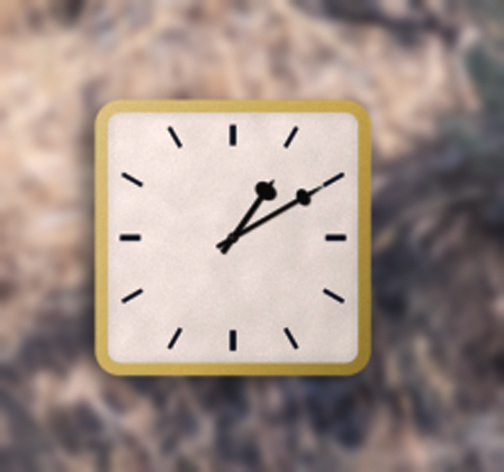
1:10
